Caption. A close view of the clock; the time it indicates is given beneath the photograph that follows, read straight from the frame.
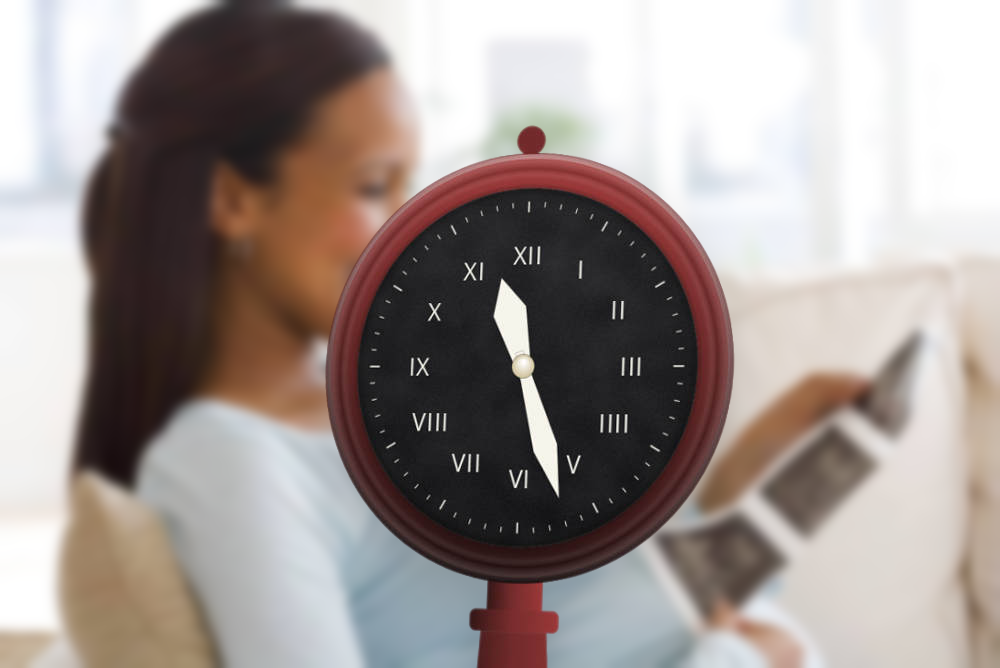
11:27
